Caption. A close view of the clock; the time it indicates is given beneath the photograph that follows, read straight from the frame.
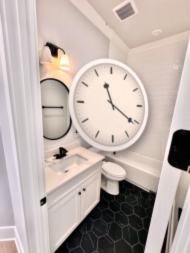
11:21
